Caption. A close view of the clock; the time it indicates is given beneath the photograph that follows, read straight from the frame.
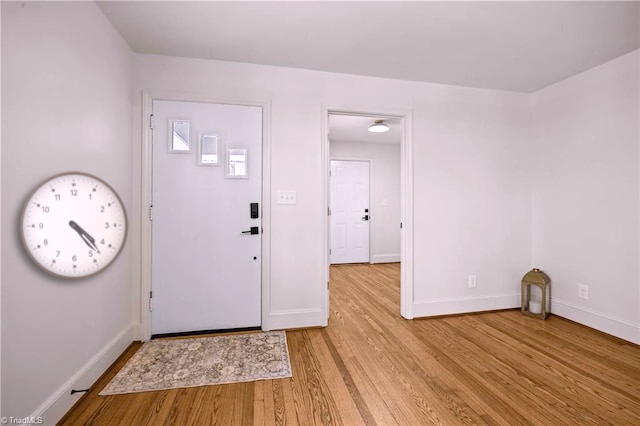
4:23
